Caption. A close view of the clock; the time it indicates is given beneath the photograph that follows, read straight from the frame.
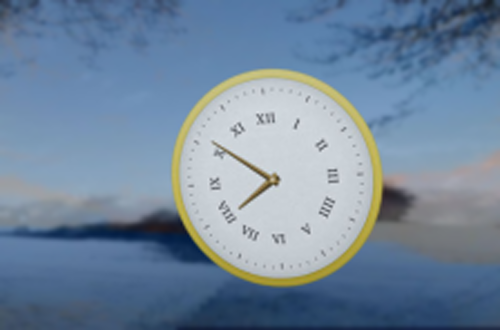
7:51
